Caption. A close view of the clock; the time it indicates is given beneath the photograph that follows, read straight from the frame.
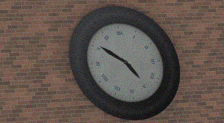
4:51
